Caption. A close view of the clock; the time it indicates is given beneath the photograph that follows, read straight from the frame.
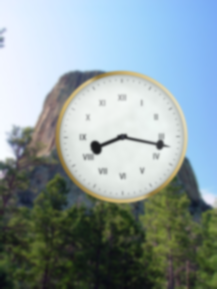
8:17
